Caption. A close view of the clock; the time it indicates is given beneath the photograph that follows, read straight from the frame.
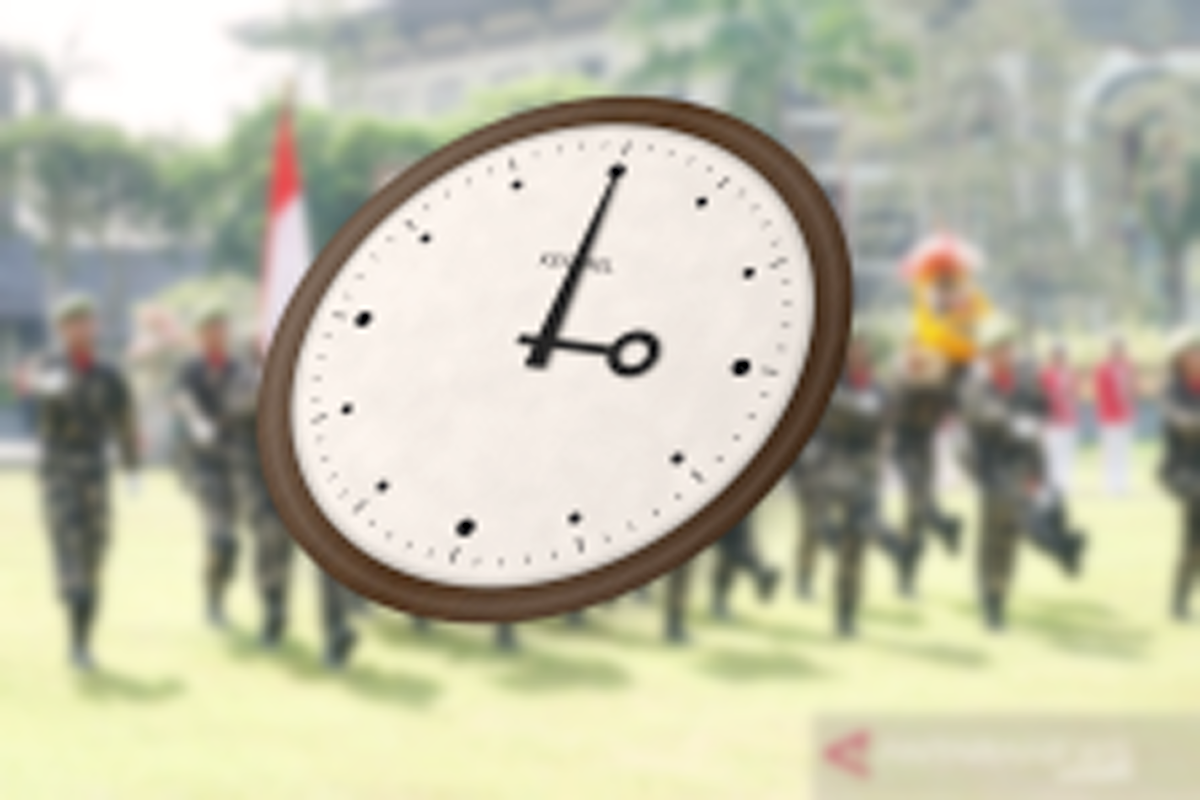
3:00
